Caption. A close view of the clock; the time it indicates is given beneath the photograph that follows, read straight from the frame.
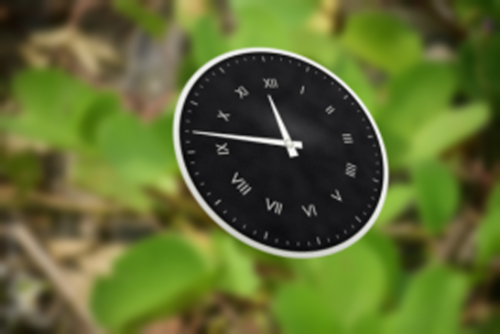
11:47
